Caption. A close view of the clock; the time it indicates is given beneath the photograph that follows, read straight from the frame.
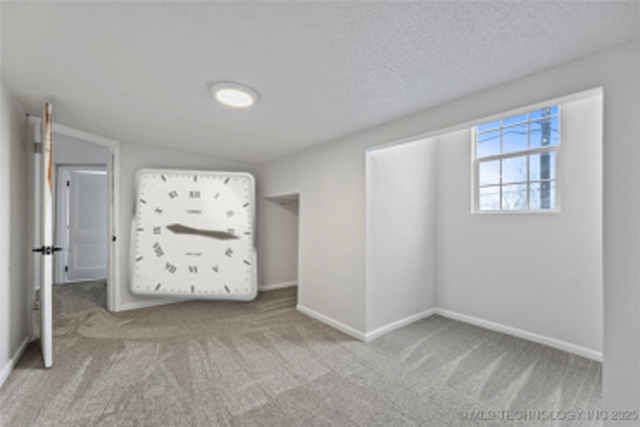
9:16
